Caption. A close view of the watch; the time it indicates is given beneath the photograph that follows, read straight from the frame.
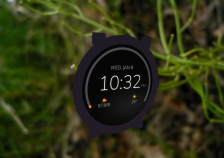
10:32
